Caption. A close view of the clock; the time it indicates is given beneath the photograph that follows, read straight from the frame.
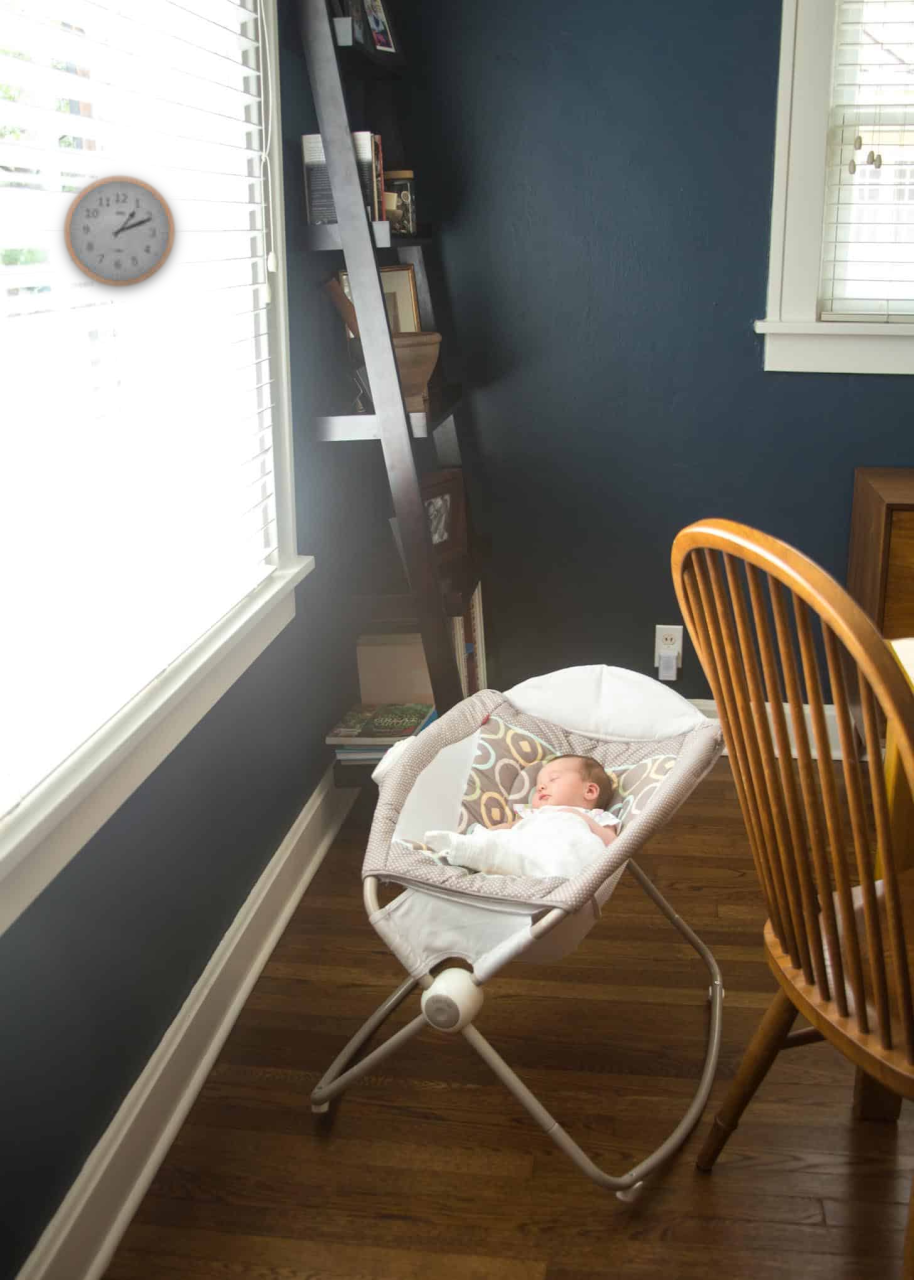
1:11
